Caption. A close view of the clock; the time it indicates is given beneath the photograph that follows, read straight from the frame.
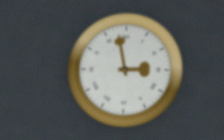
2:58
